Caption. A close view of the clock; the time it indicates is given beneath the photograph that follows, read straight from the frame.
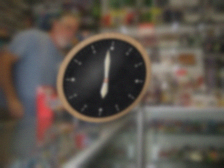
5:59
